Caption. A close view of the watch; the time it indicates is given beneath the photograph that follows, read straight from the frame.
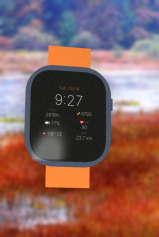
9:27
